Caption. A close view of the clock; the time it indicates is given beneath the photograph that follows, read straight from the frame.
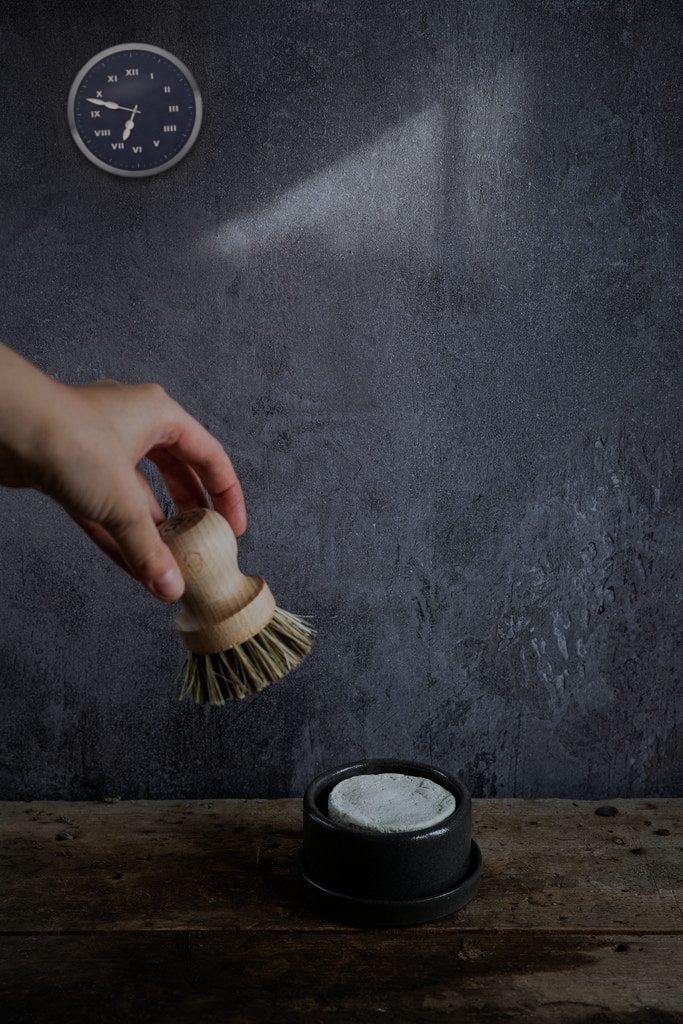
6:48
